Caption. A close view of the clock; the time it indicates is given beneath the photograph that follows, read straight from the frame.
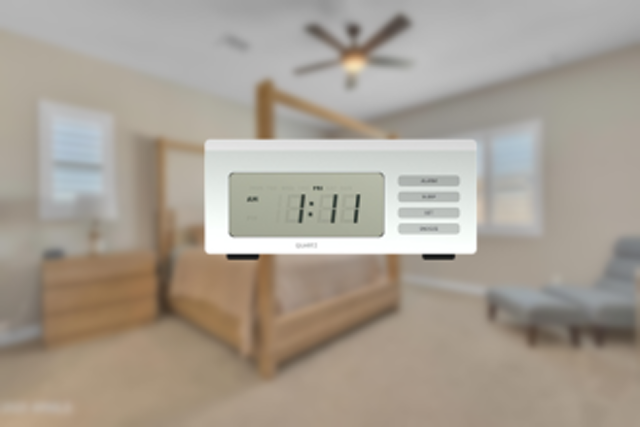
1:11
